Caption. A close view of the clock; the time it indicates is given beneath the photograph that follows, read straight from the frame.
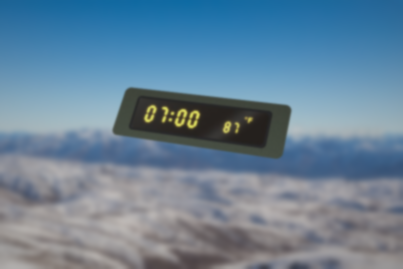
7:00
